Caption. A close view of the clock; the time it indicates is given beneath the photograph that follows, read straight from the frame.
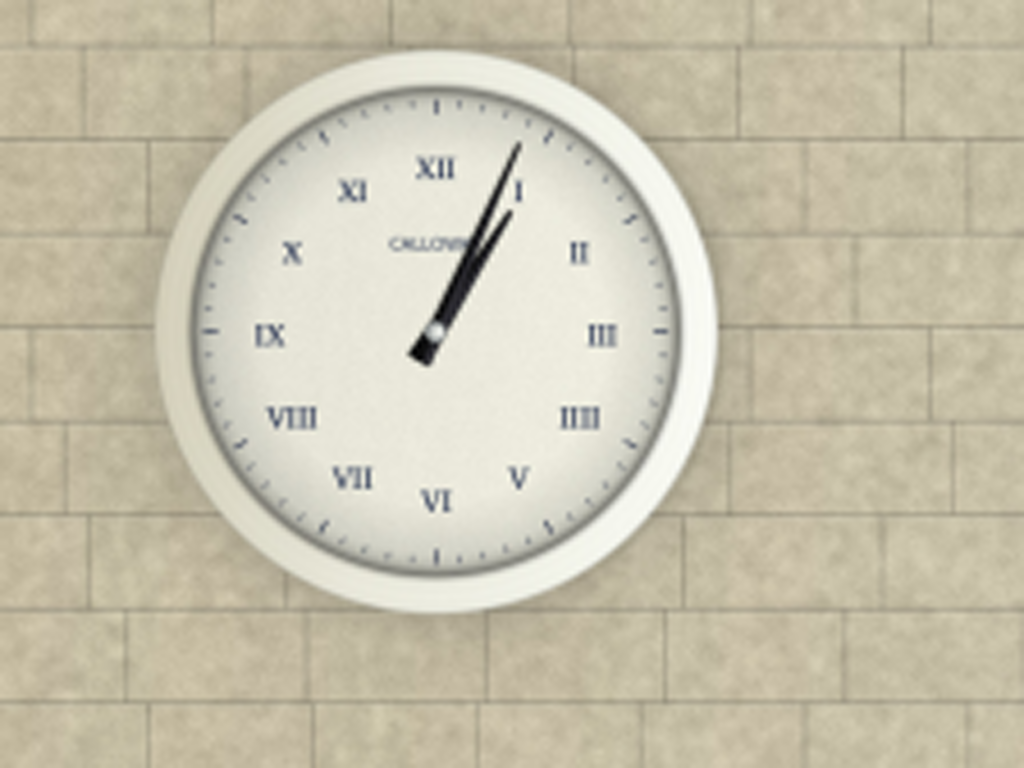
1:04
